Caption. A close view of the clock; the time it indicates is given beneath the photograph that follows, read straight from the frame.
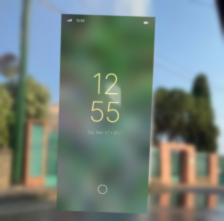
12:55
